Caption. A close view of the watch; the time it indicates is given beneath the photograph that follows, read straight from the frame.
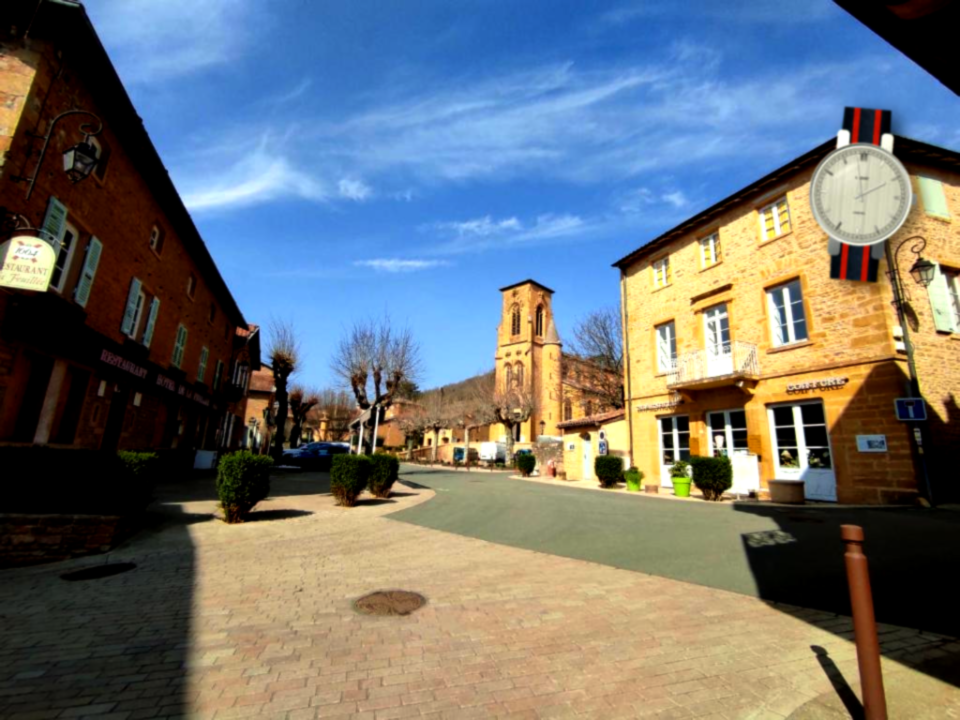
1:58
